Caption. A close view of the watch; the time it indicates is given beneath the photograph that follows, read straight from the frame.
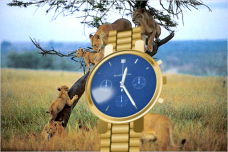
12:25
